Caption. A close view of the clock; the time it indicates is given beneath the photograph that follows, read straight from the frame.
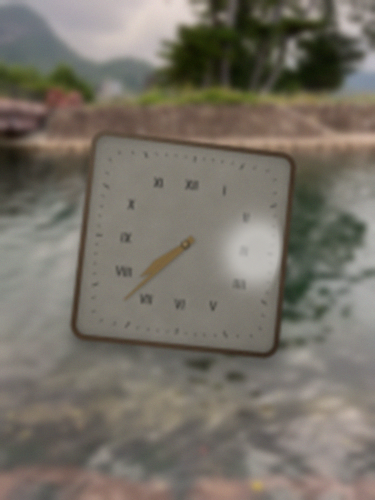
7:37
